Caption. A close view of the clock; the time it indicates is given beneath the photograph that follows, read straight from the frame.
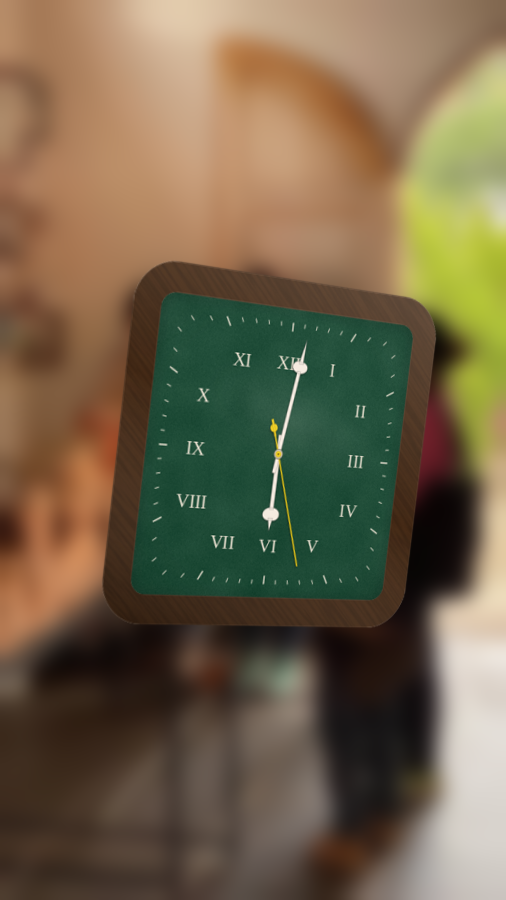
6:01:27
